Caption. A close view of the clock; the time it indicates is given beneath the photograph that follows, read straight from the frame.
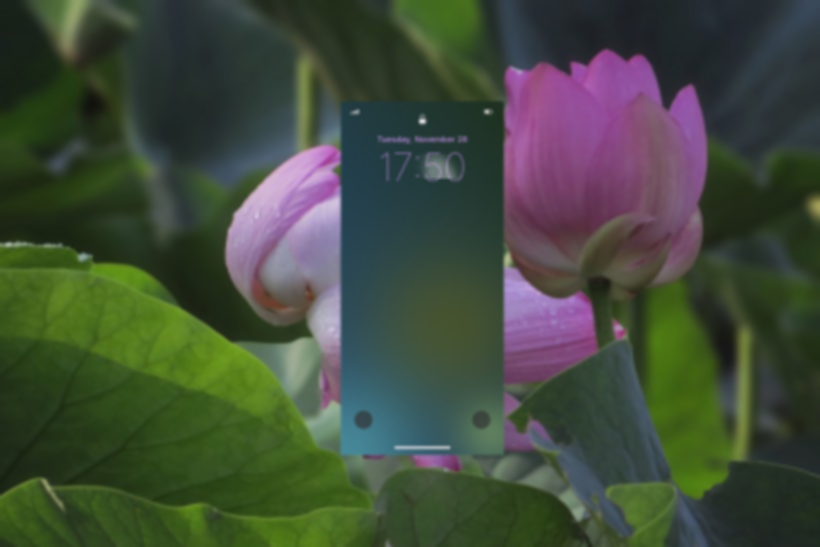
17:50
